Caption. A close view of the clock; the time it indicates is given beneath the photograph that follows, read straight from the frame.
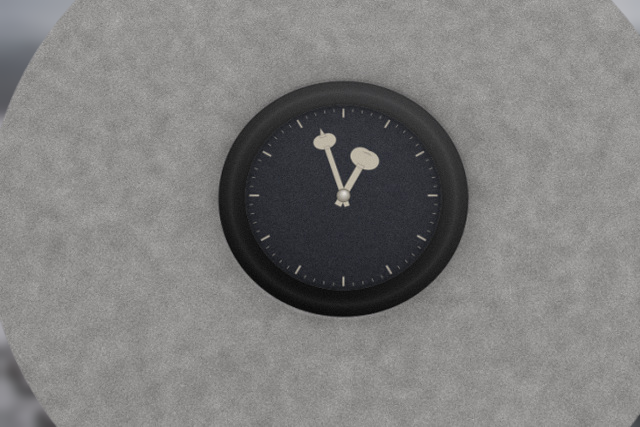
12:57
